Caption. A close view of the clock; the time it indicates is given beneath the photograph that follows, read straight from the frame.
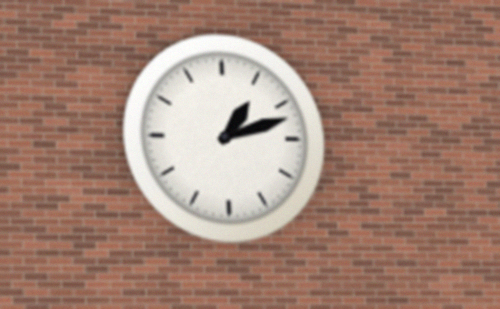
1:12
